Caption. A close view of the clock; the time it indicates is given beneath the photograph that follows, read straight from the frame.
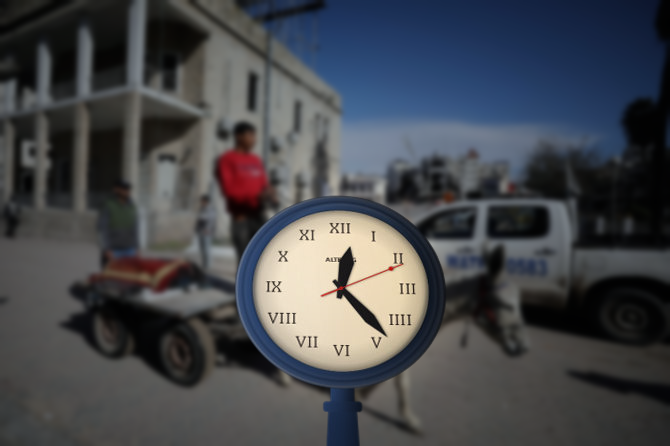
12:23:11
